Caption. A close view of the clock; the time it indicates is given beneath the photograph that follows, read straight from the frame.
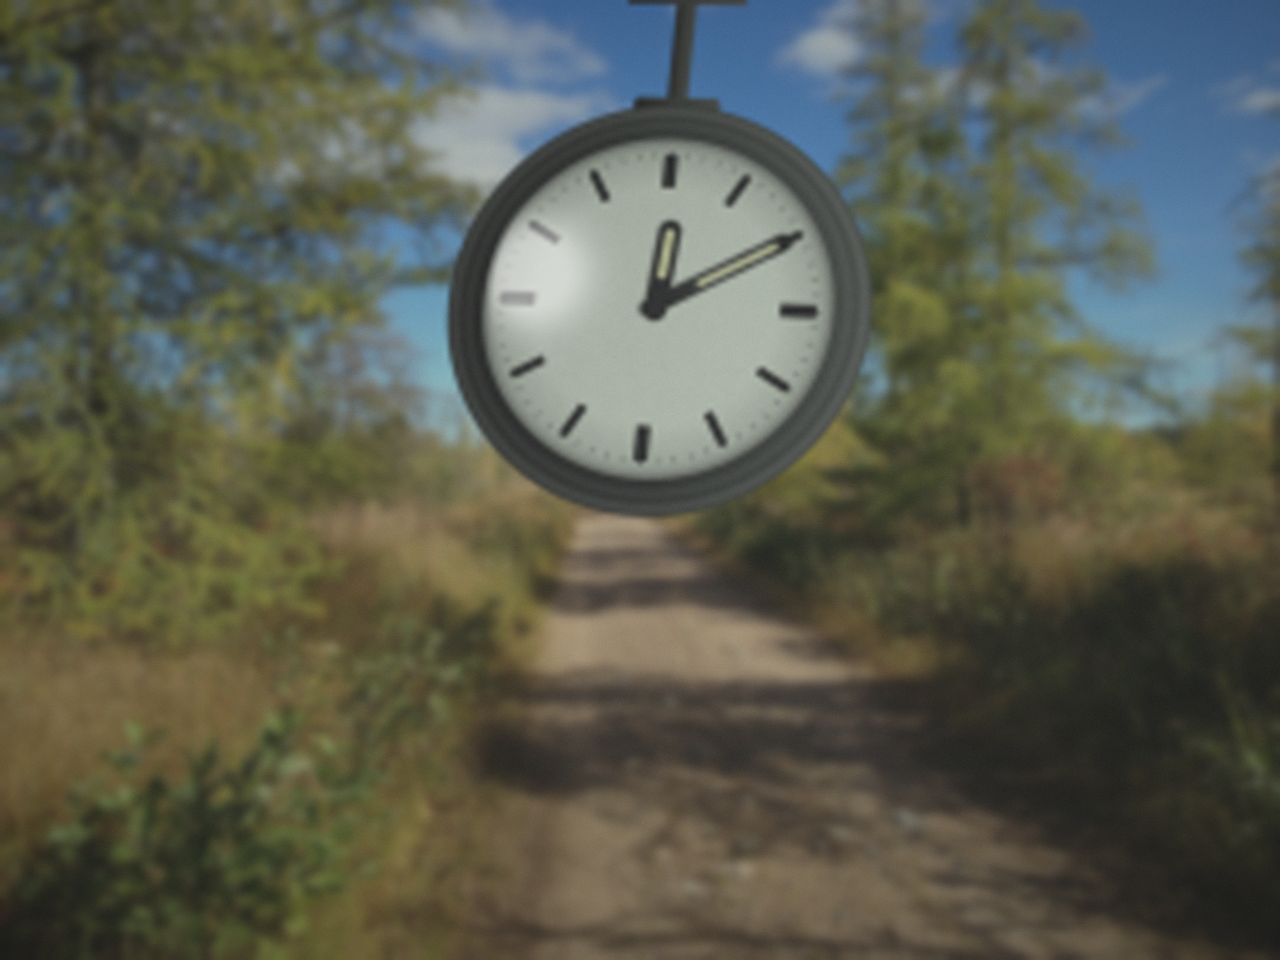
12:10
